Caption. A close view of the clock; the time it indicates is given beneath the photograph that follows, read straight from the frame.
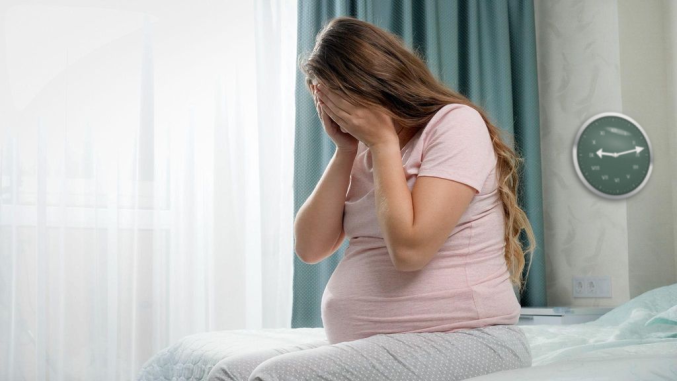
9:13
